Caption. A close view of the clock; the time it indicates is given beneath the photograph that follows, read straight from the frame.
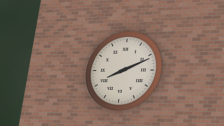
8:11
